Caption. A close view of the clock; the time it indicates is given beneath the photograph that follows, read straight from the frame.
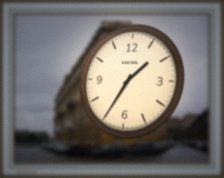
1:35
